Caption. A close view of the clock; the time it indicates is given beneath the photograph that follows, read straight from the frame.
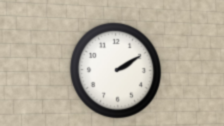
2:10
